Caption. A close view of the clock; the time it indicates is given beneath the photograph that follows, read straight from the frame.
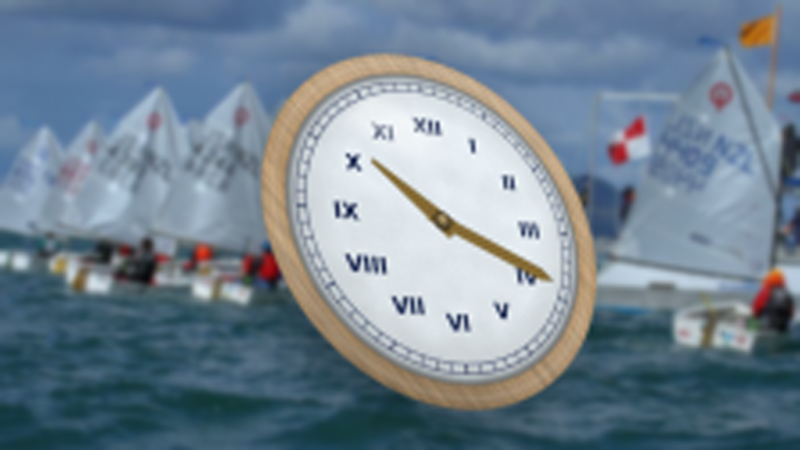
10:19
